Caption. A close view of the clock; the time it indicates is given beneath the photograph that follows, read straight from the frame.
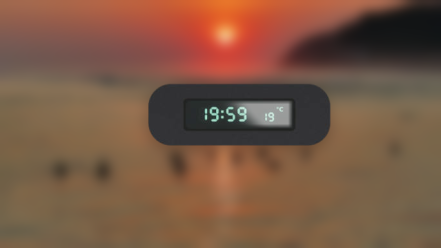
19:59
